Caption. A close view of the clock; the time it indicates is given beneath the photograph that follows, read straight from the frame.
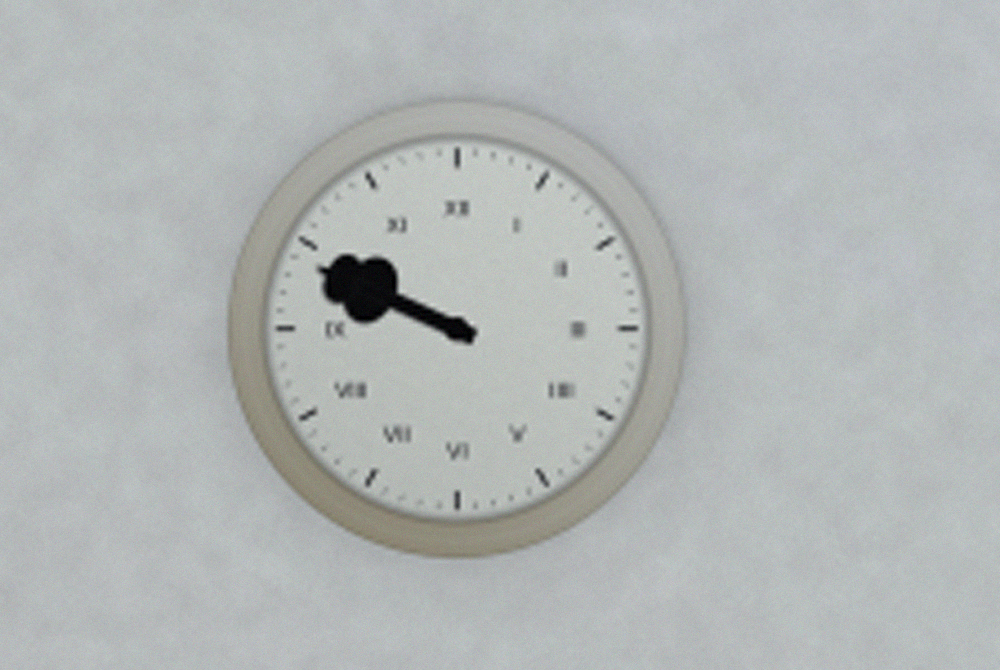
9:49
